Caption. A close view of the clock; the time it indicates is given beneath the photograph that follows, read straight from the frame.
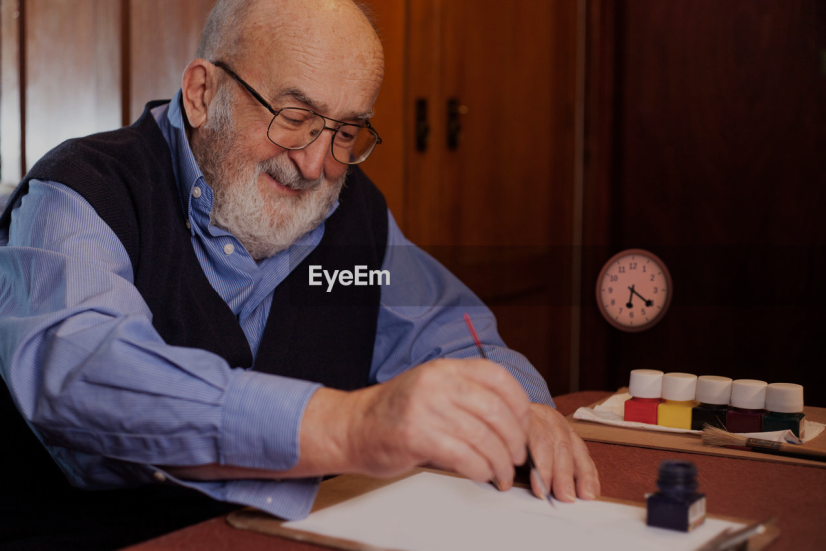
6:21
